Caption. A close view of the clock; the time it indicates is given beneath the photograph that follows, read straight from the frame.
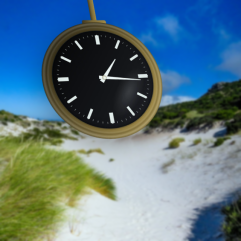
1:16
